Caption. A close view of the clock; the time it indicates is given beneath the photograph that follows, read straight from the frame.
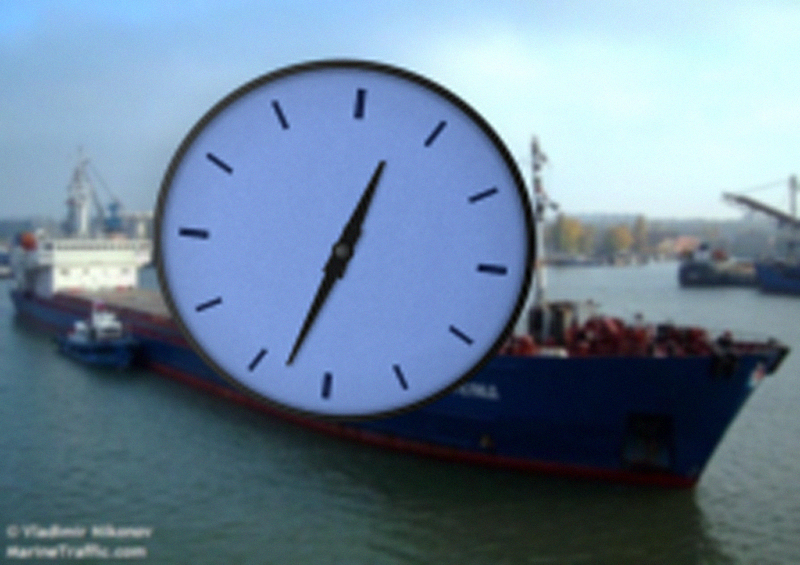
12:33
